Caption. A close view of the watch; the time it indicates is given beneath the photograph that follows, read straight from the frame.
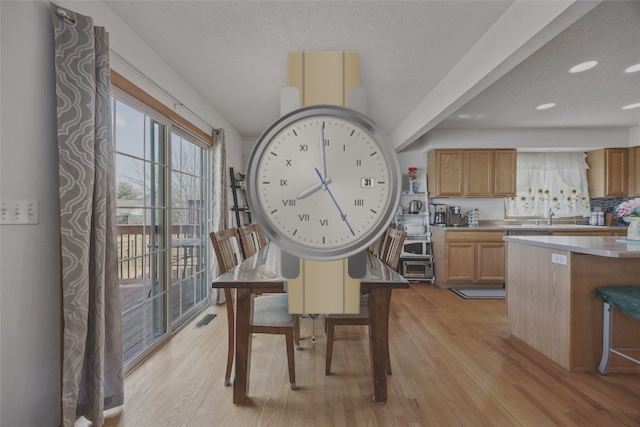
7:59:25
